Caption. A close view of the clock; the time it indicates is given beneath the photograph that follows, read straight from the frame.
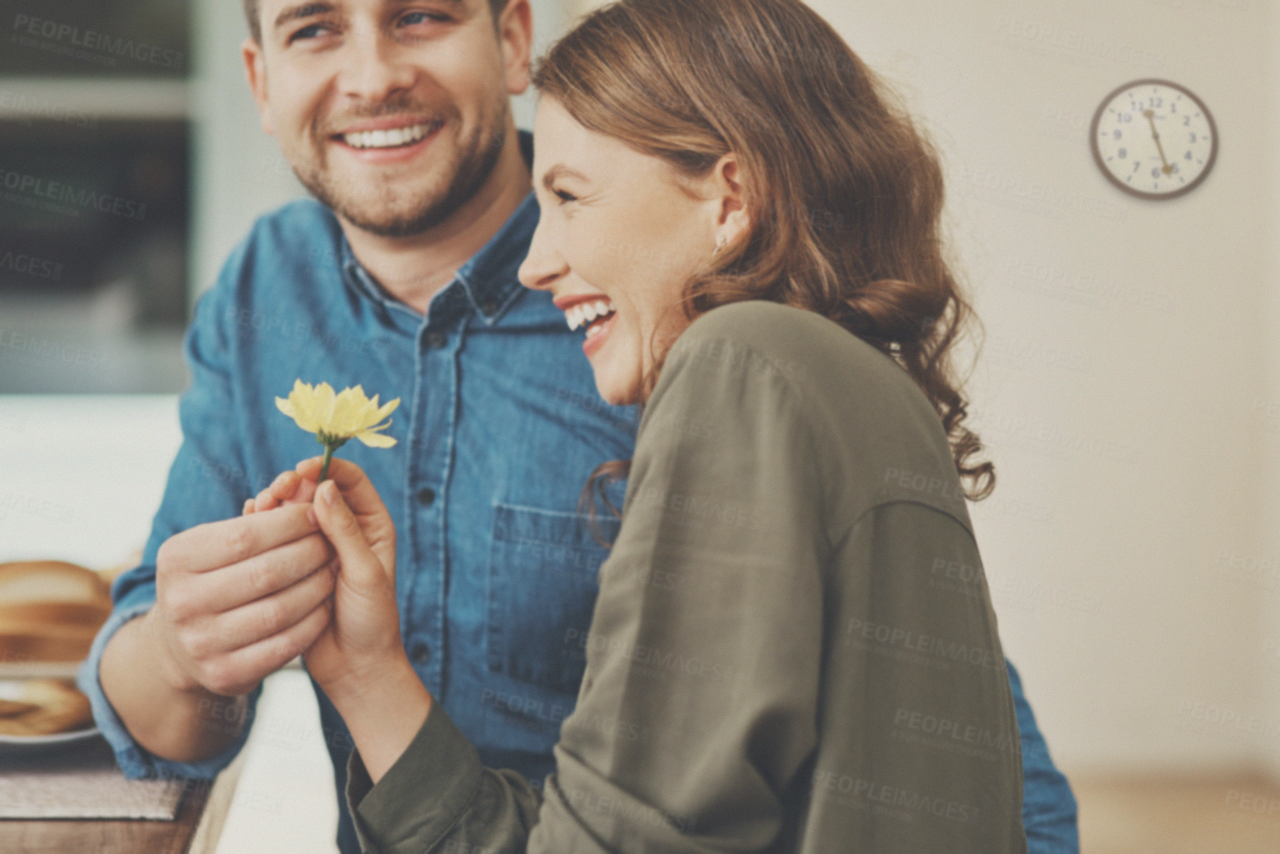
11:27
